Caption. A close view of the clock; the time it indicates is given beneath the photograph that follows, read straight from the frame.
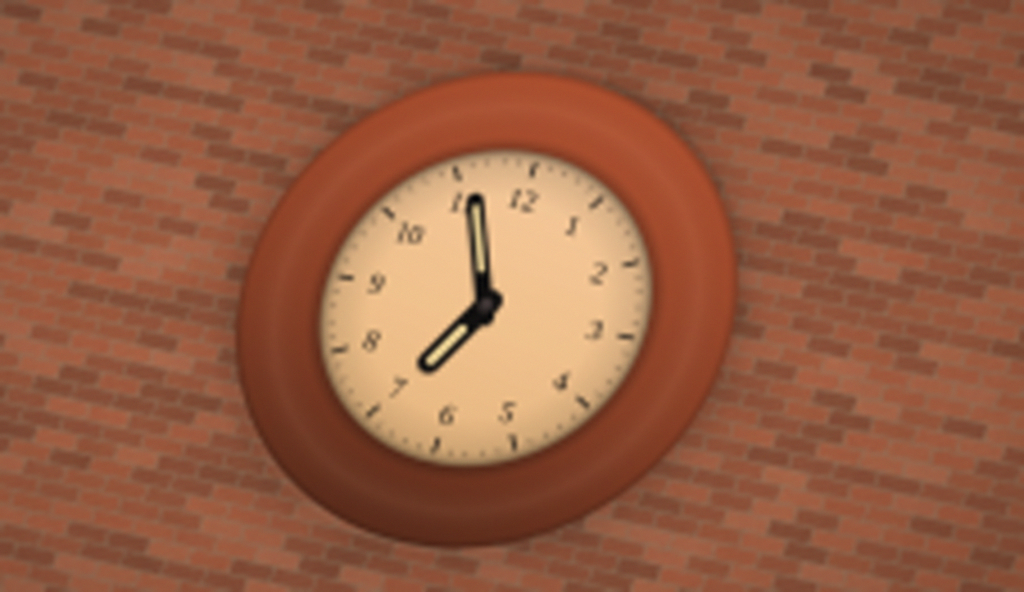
6:56
